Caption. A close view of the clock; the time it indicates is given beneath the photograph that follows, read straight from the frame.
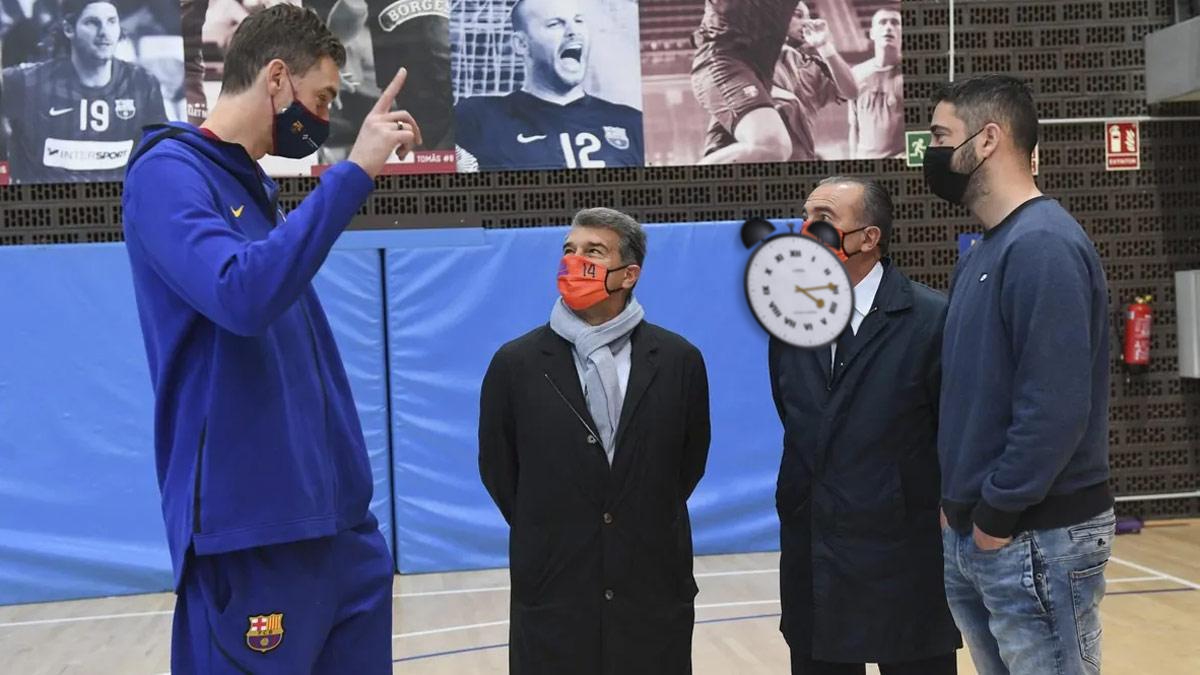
4:14
